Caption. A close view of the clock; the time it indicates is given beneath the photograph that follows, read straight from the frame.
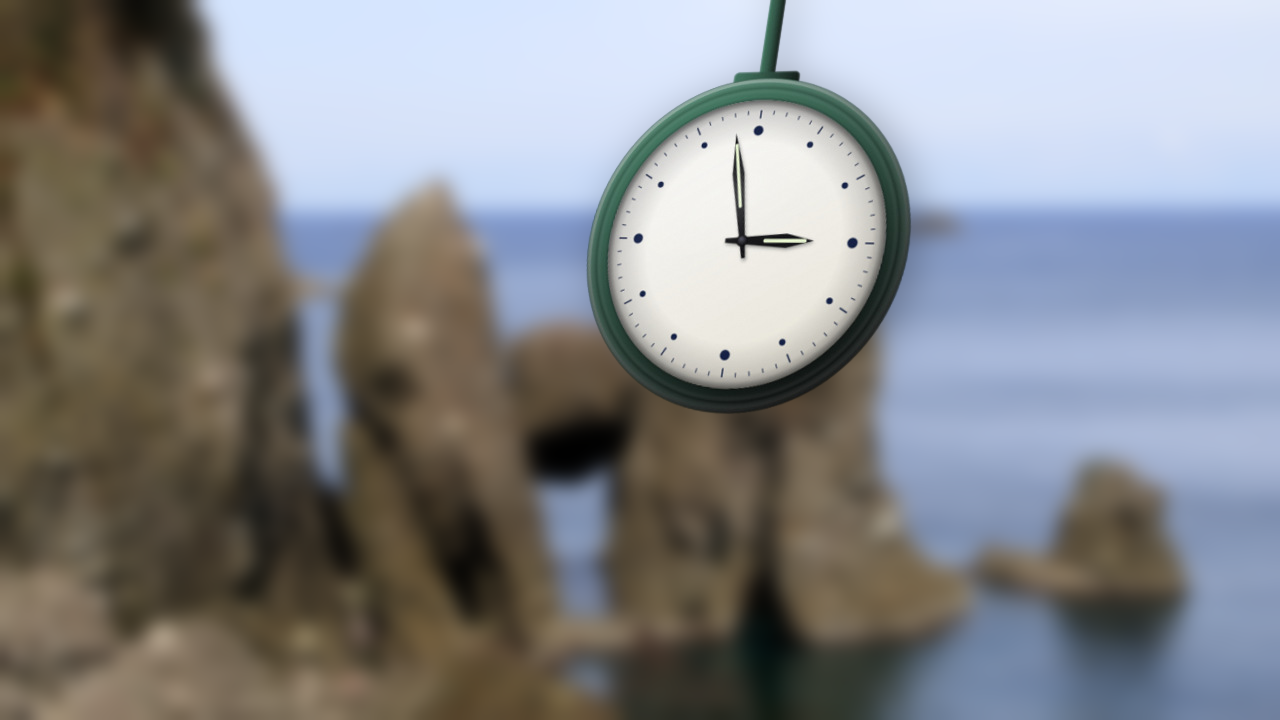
2:58
